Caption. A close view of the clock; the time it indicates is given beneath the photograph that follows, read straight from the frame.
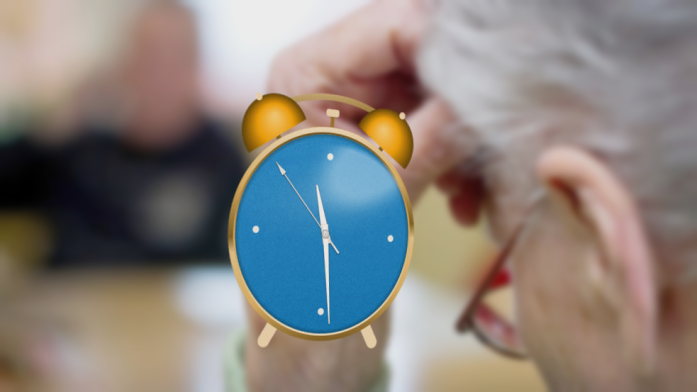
11:28:53
